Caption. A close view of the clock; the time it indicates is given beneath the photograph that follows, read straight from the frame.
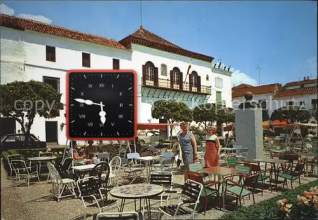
5:47
